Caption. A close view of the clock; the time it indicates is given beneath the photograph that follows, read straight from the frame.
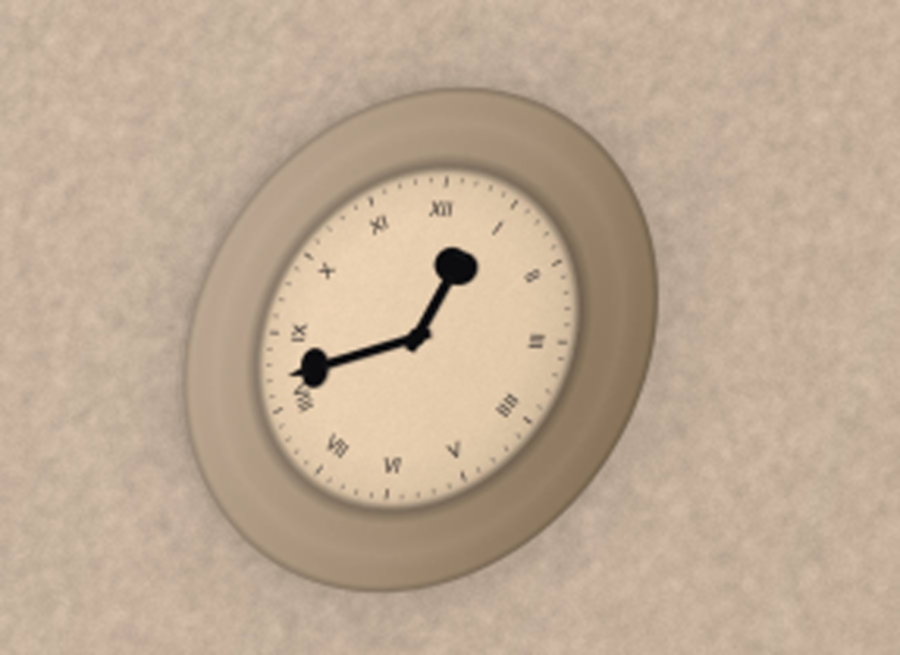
12:42
